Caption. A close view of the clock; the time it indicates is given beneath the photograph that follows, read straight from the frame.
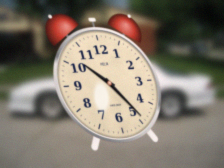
10:24
